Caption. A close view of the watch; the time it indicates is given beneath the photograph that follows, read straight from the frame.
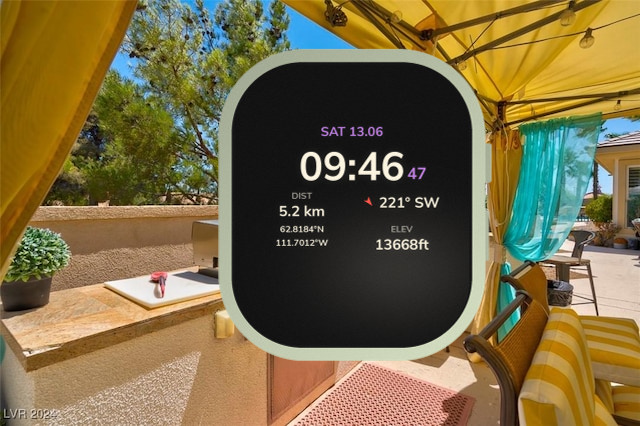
9:46:47
